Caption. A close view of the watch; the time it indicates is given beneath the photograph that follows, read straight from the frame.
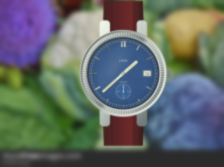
1:38
